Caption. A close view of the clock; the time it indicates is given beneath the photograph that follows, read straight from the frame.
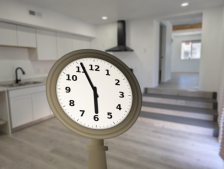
5:56
